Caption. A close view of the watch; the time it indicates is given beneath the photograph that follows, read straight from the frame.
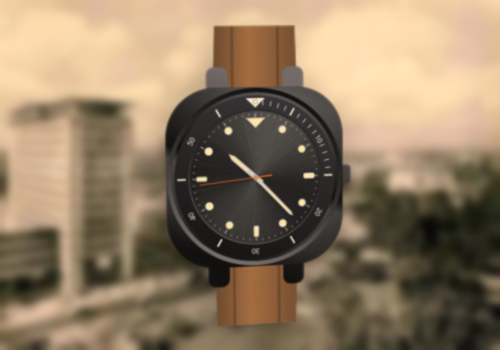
10:22:44
